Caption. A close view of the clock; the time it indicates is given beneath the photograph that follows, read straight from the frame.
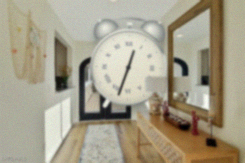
12:33
